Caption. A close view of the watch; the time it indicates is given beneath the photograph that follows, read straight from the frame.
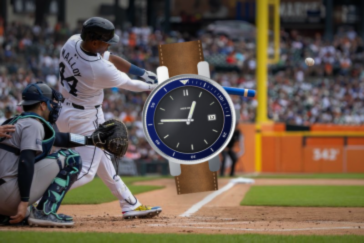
12:46
